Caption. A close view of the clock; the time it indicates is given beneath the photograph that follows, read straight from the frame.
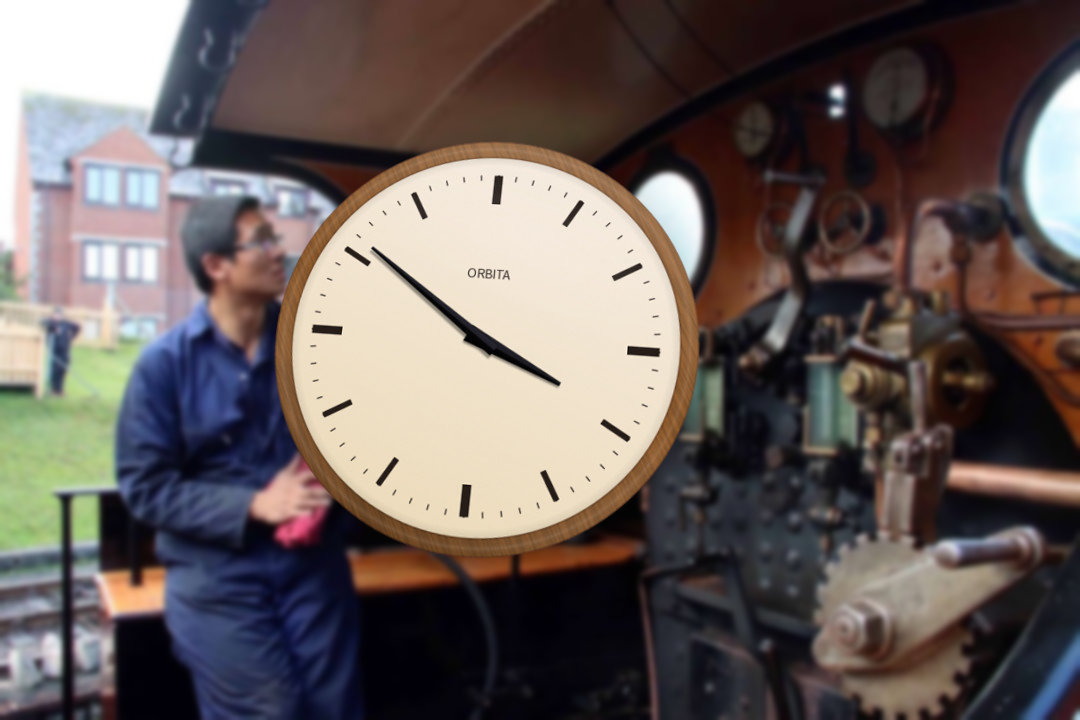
3:51
